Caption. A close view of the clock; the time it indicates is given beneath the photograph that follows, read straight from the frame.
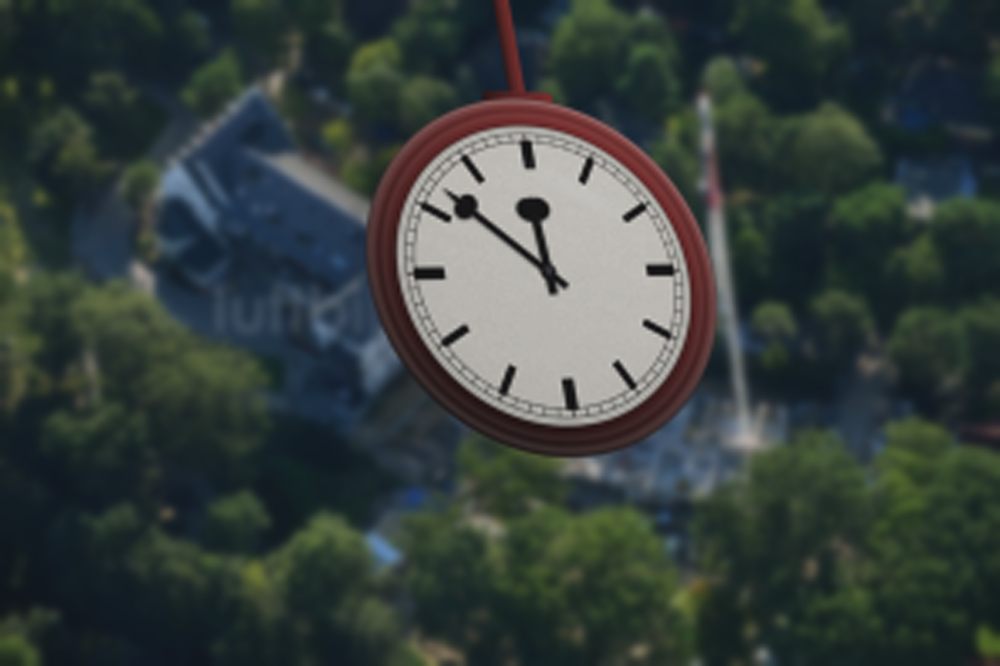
11:52
